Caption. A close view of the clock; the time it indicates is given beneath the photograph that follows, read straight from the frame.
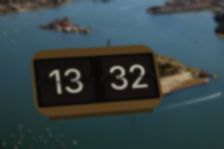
13:32
